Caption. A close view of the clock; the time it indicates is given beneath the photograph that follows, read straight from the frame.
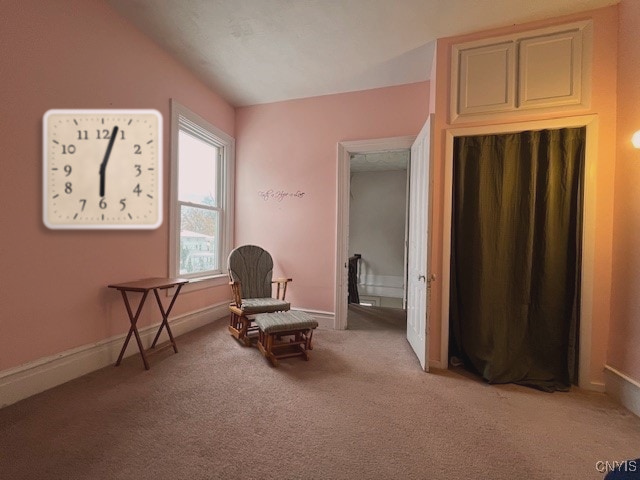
6:03
